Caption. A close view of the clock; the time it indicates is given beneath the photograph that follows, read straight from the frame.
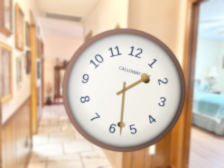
1:28
